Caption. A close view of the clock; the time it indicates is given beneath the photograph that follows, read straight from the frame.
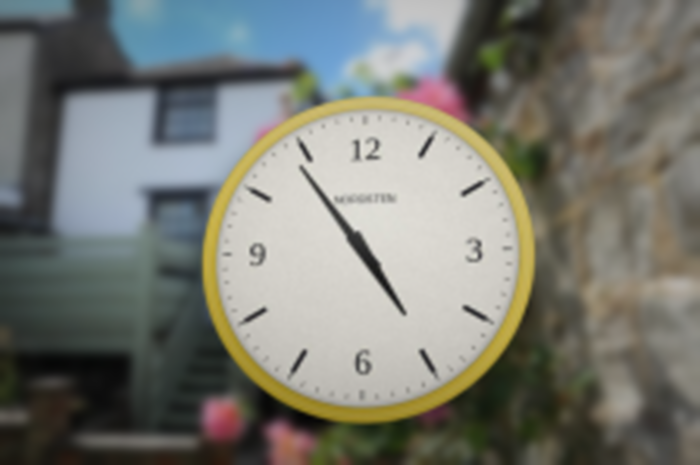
4:54
